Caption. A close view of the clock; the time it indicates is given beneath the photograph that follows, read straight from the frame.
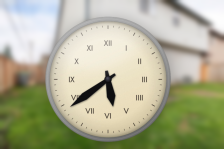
5:39
